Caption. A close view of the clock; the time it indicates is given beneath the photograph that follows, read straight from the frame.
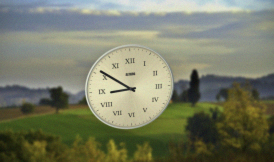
8:51
